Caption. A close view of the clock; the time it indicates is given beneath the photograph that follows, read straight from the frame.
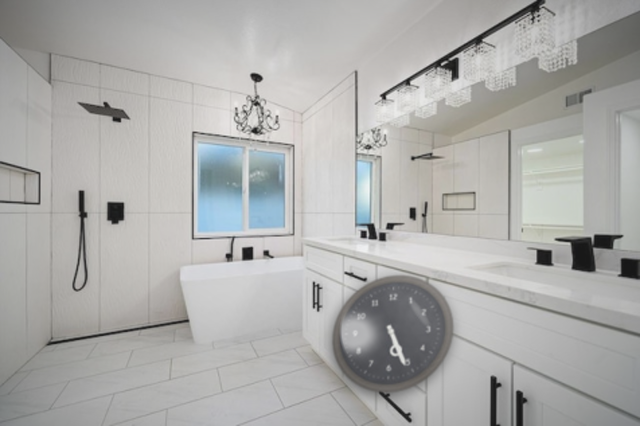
5:26
